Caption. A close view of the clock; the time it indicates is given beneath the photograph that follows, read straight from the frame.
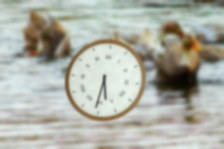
5:31
